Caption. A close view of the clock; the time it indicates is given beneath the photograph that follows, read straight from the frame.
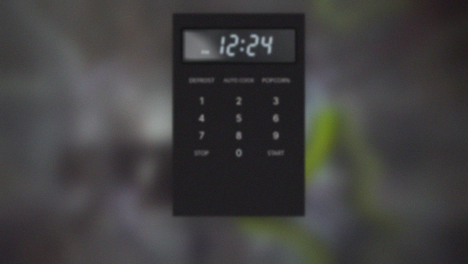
12:24
